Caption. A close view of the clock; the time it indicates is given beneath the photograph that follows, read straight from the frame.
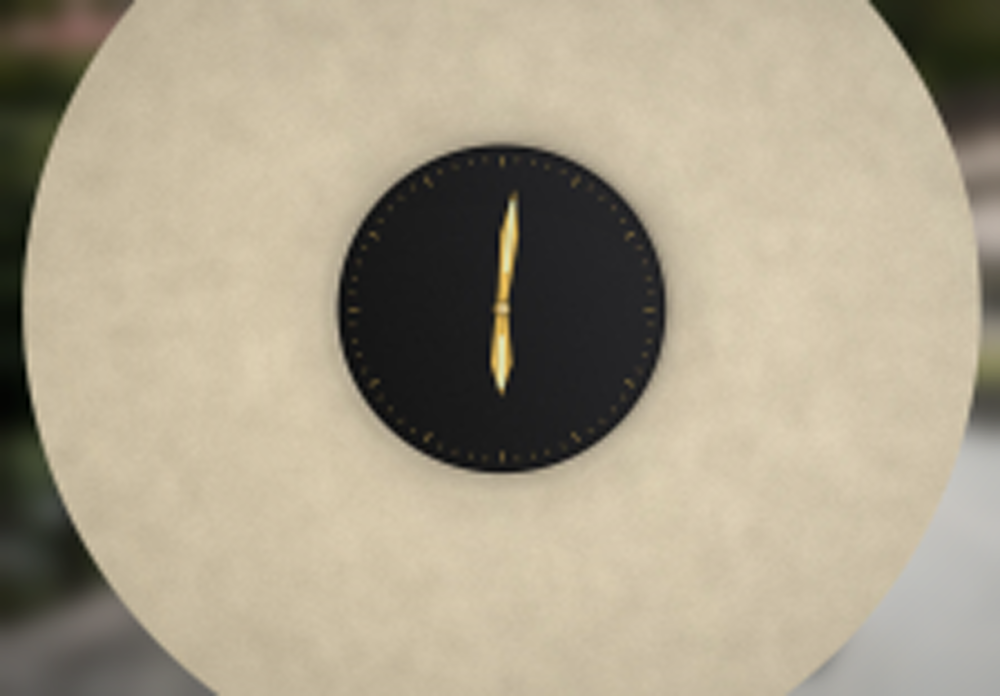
6:01
